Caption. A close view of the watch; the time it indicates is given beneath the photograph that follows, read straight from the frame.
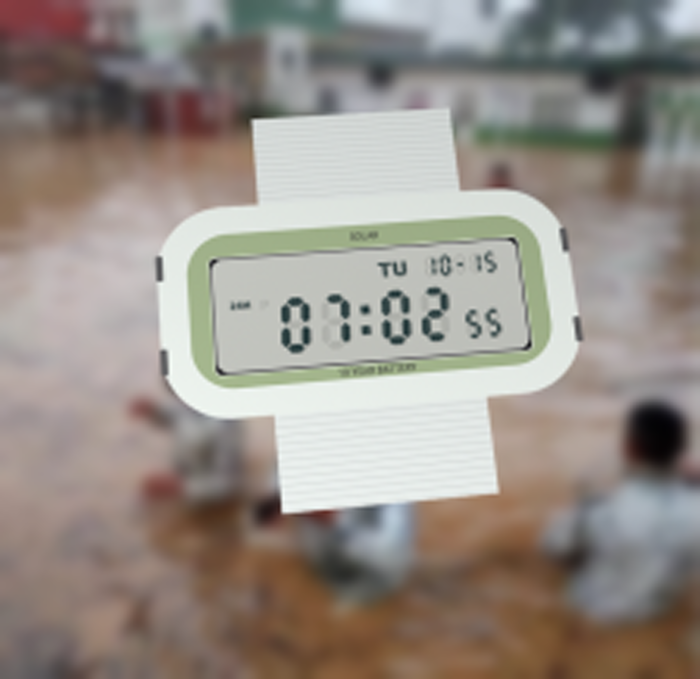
7:02:55
